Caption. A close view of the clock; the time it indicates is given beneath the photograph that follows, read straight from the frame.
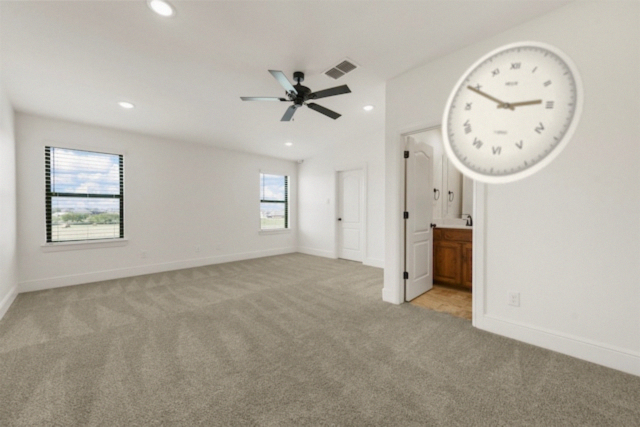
2:49
